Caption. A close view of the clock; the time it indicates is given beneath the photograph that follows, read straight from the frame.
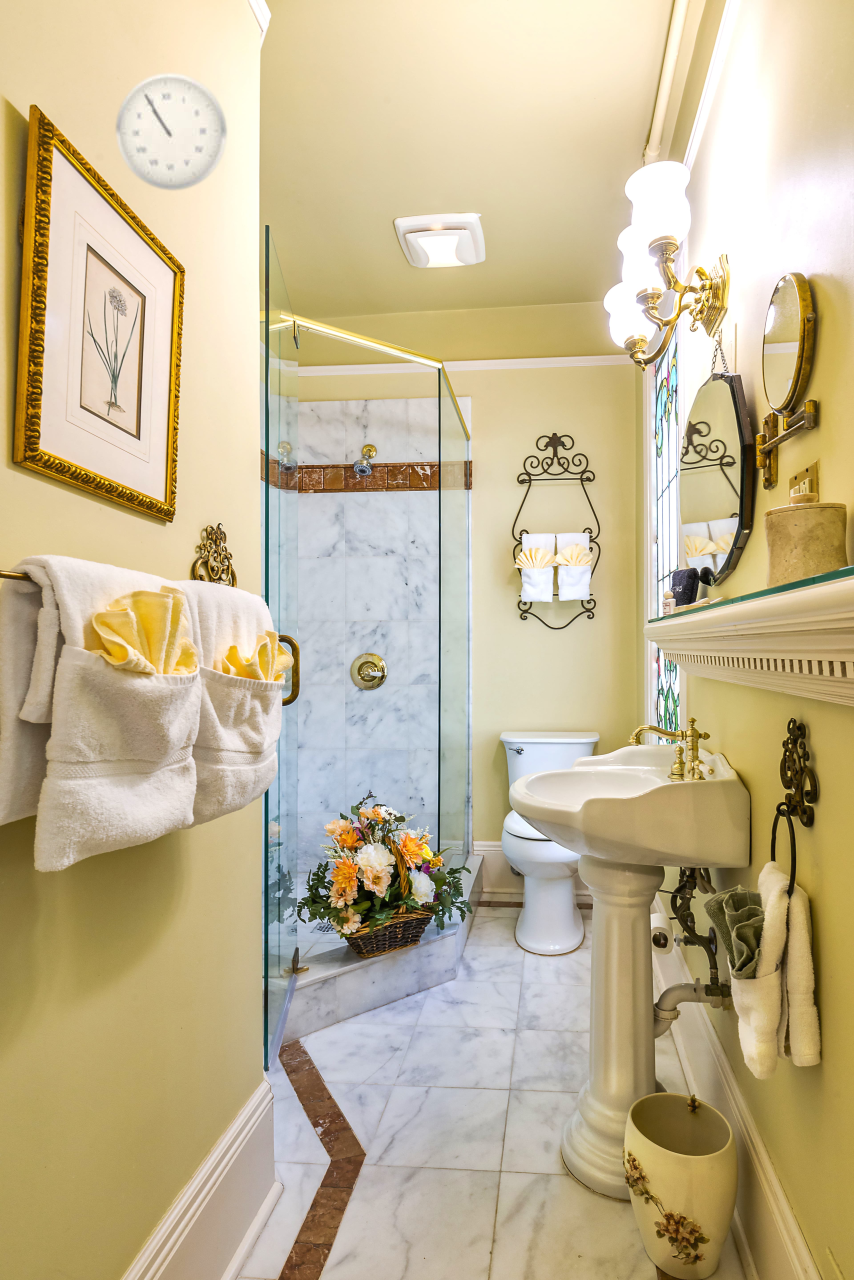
10:55
